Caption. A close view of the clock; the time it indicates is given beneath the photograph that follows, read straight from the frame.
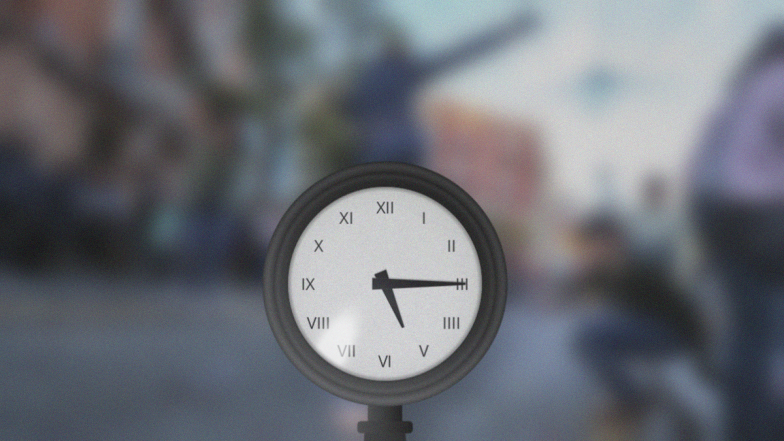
5:15
